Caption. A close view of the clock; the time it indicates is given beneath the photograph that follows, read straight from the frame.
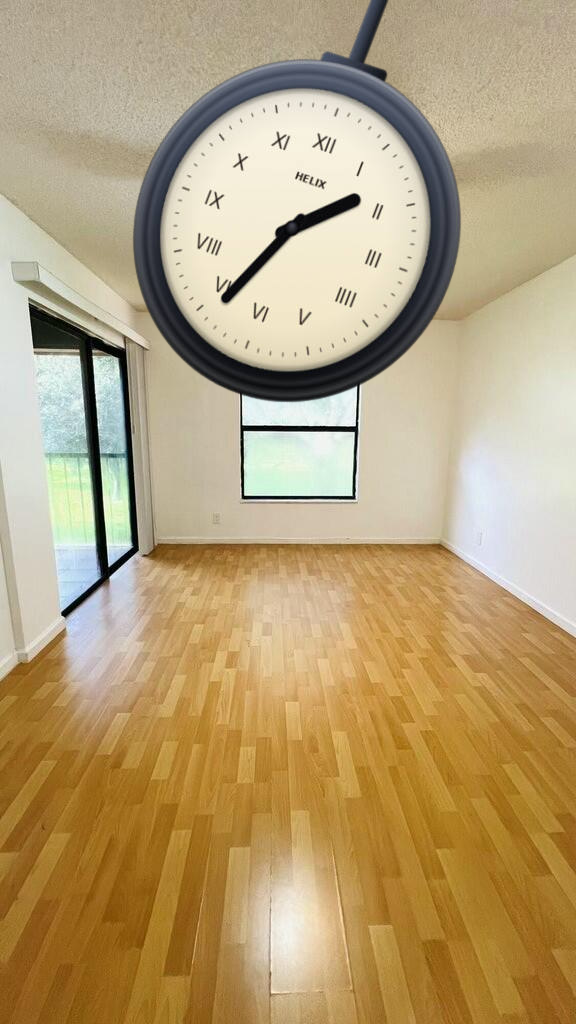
1:34
